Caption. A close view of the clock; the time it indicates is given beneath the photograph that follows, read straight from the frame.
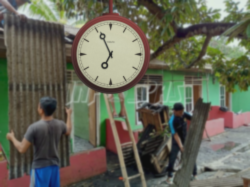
6:56
